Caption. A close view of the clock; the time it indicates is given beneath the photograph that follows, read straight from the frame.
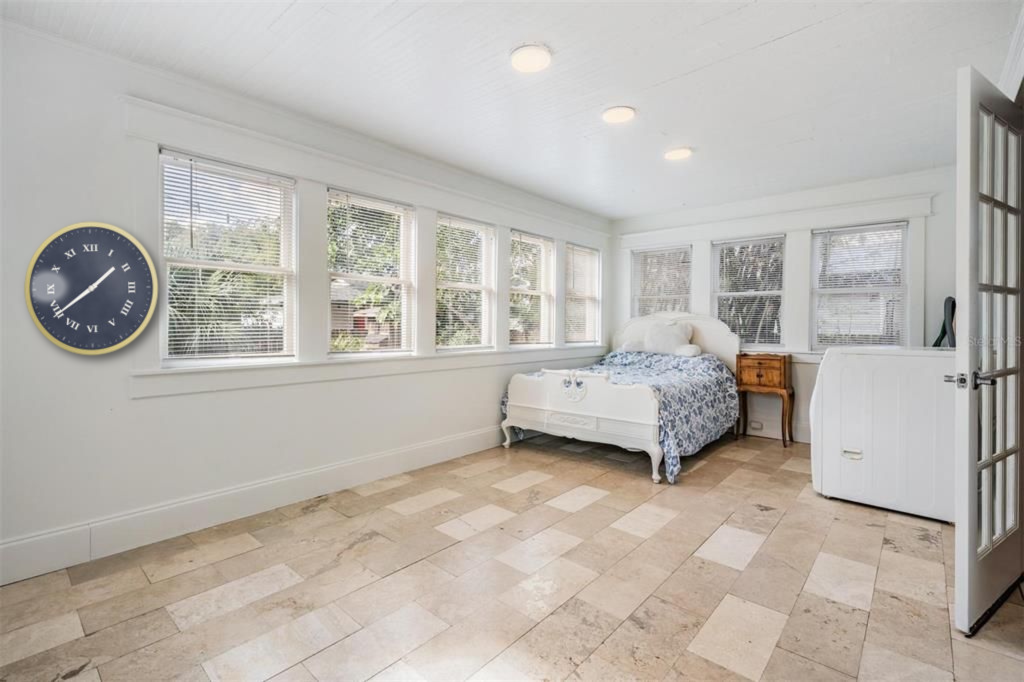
1:39
